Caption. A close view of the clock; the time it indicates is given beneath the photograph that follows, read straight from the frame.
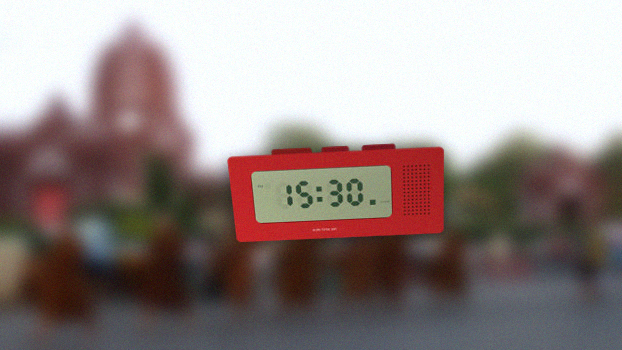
15:30
